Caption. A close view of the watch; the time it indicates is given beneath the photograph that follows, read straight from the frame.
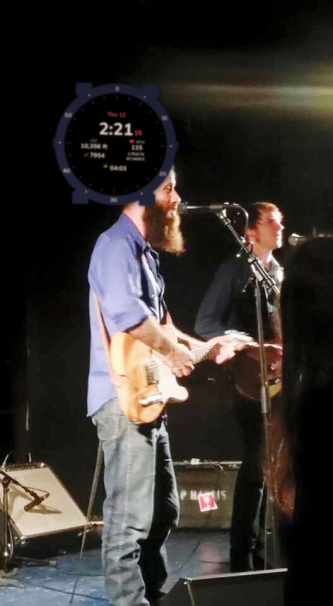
2:21
